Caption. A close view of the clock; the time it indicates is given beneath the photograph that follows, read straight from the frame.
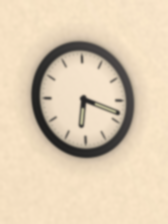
6:18
